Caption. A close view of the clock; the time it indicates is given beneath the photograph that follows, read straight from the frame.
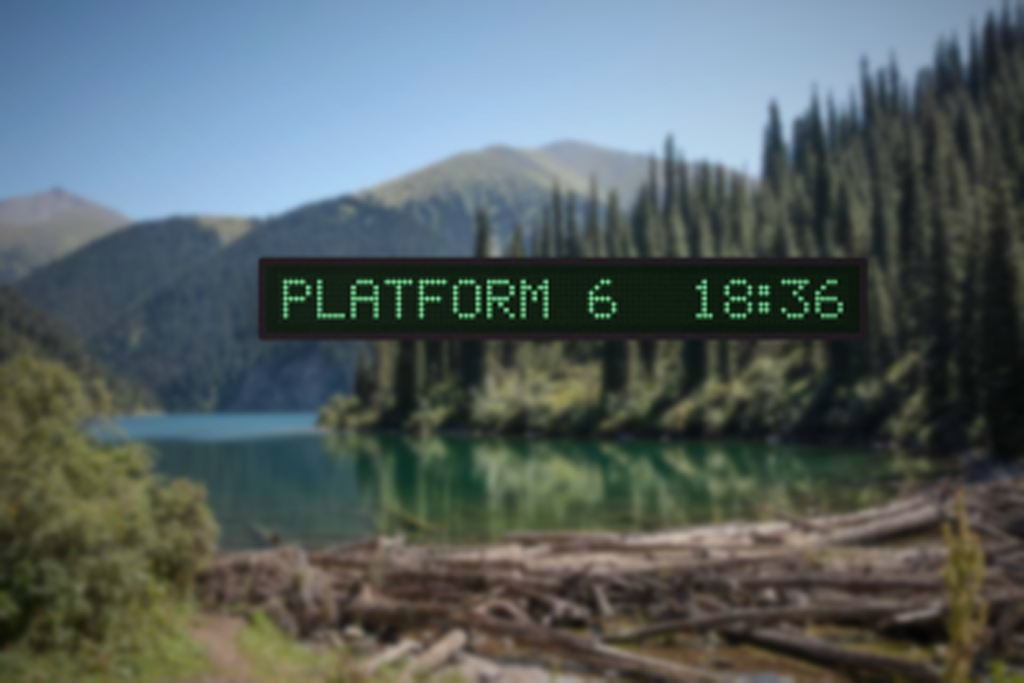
18:36
